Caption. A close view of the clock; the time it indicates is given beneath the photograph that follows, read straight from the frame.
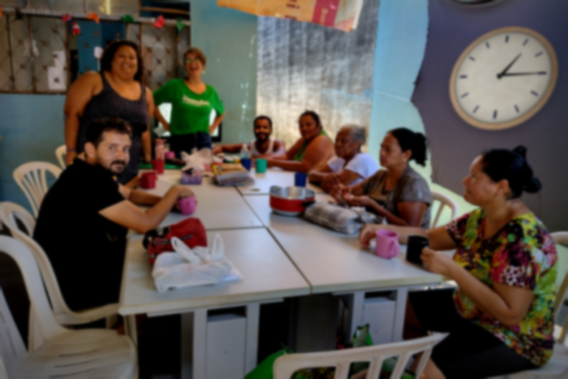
1:15
